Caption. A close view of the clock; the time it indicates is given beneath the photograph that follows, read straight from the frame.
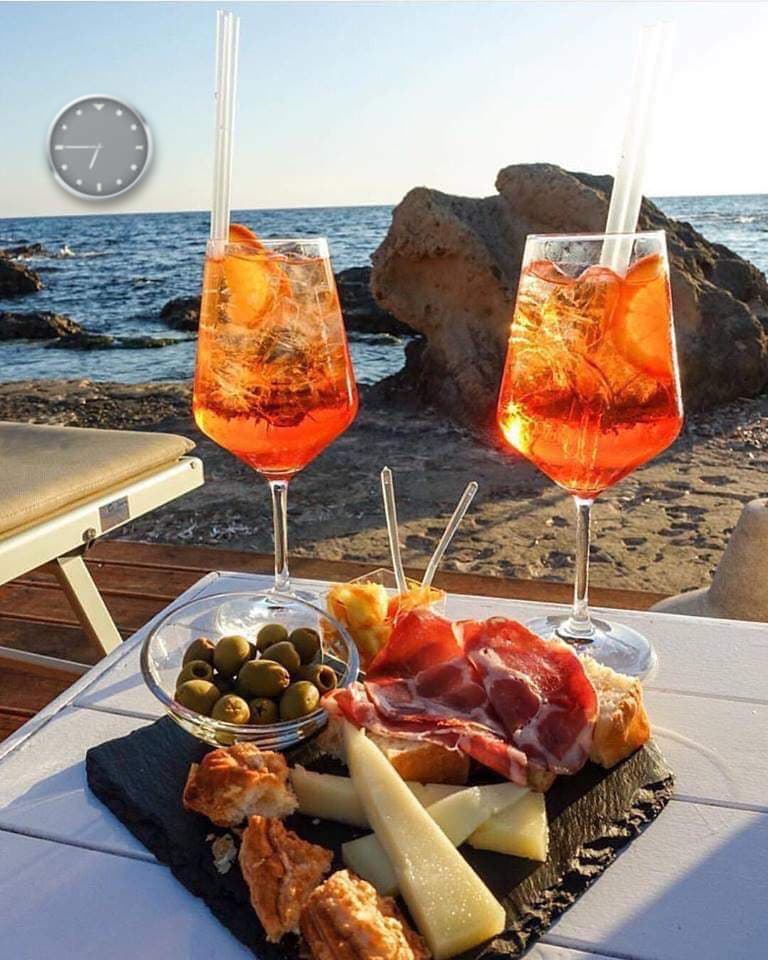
6:45
